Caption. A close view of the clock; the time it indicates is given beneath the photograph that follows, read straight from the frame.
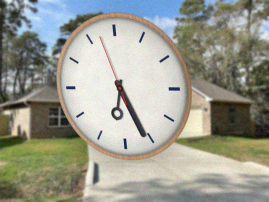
6:25:57
